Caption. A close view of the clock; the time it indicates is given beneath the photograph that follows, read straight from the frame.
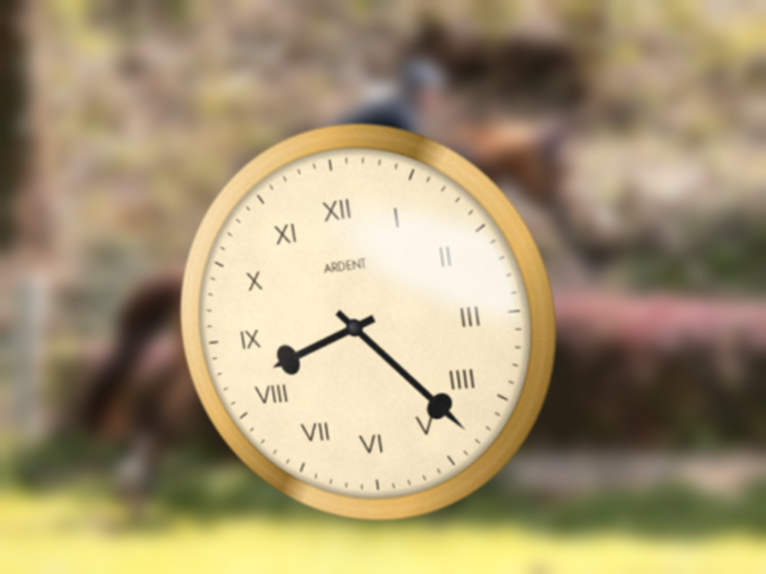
8:23
